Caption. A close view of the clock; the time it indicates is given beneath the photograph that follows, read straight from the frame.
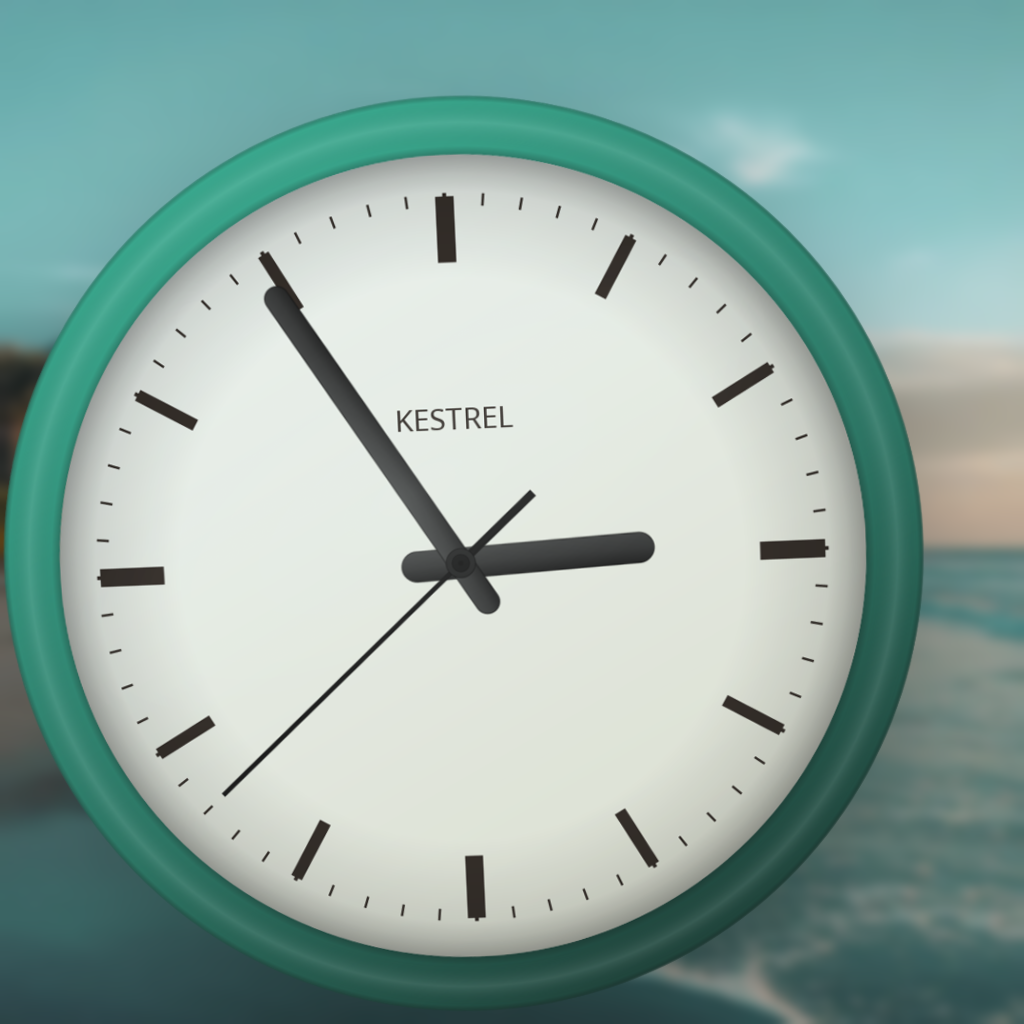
2:54:38
